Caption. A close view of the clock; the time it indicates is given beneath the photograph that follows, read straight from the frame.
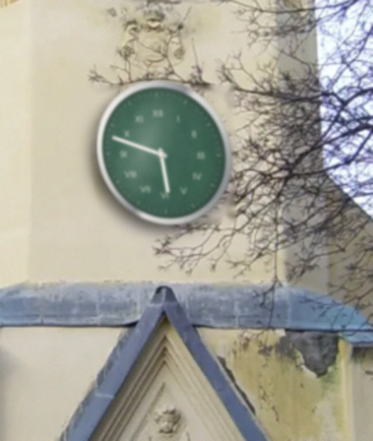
5:48
